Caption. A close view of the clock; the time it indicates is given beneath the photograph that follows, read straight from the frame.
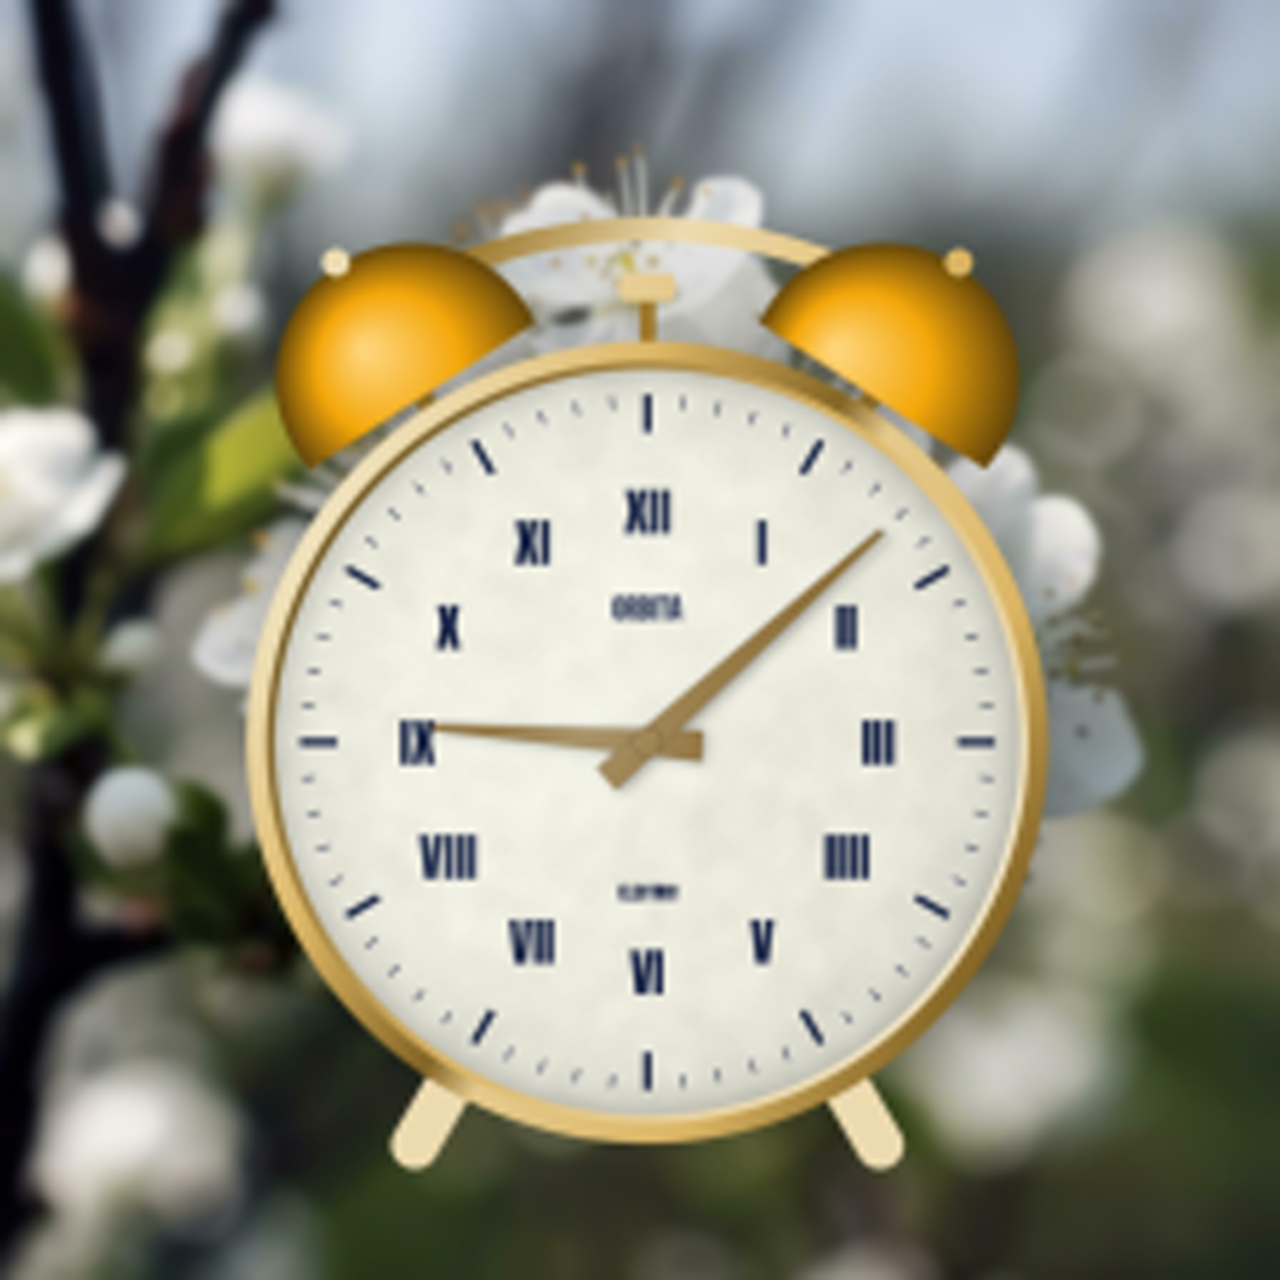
9:08
